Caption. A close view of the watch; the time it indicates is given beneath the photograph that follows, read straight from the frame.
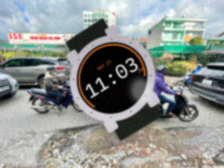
11:03
